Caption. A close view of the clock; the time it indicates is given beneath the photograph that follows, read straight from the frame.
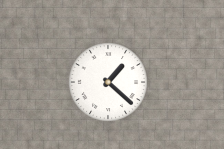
1:22
